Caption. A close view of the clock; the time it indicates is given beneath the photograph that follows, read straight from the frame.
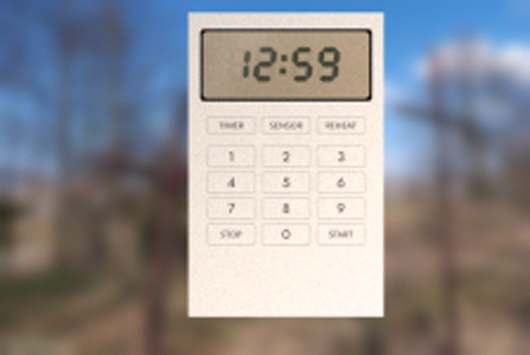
12:59
